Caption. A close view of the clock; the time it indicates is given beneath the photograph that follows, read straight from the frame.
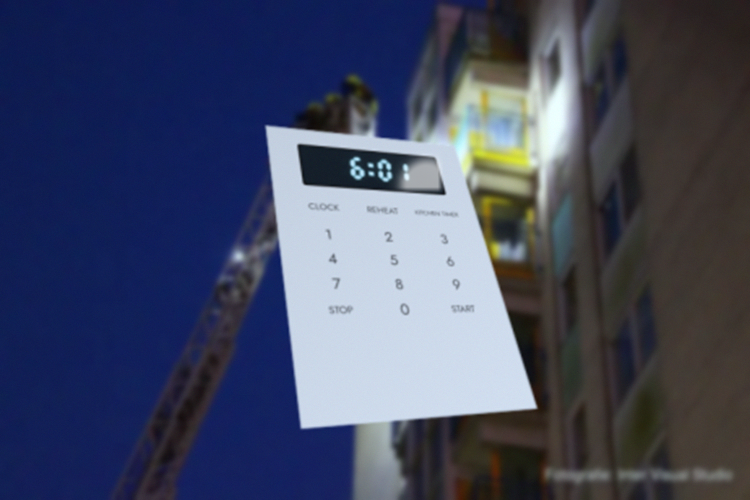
6:01
